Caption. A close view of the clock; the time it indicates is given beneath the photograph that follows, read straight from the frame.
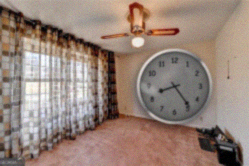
8:24
